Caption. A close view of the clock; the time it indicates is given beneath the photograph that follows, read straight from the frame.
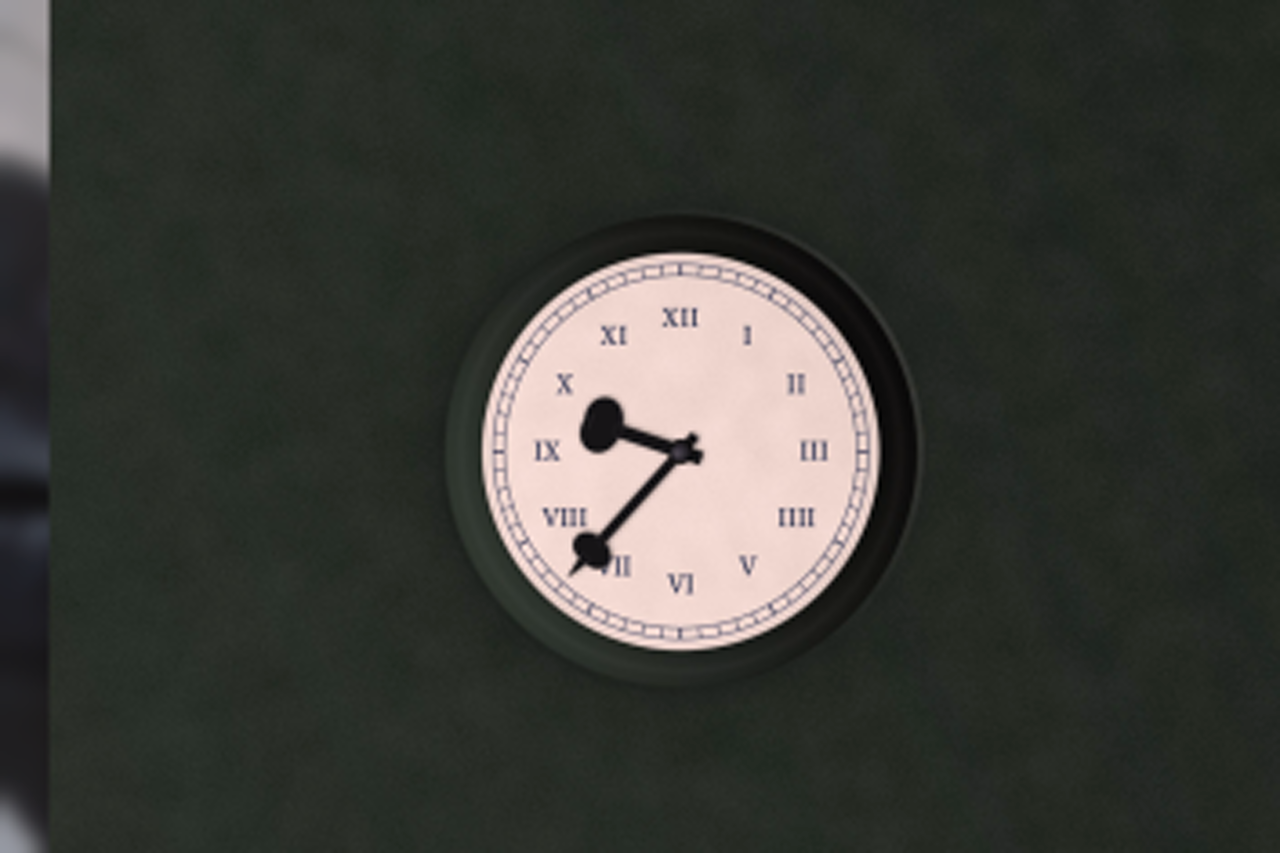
9:37
